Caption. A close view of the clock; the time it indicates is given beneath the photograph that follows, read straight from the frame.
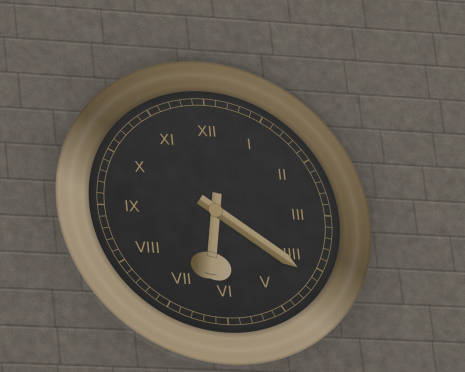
6:21
